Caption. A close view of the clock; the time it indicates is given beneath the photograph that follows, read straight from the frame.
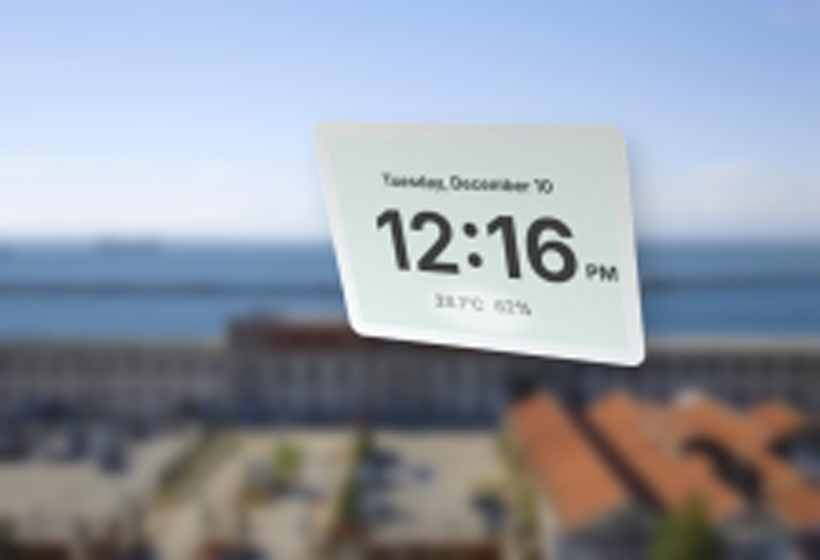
12:16
